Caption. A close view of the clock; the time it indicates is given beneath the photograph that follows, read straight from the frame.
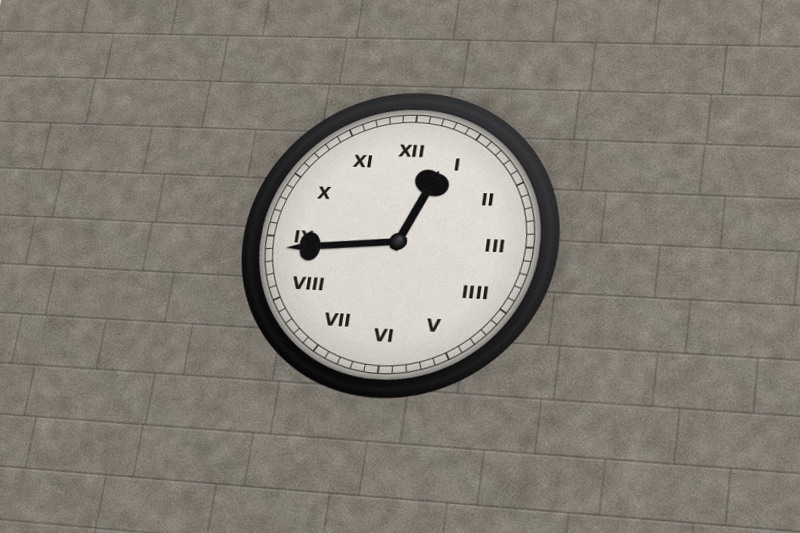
12:44
